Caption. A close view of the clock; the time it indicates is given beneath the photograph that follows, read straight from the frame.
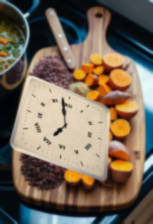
6:58
